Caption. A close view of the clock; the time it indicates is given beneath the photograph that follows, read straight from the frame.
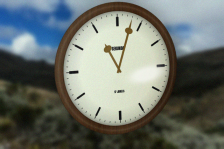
11:03
